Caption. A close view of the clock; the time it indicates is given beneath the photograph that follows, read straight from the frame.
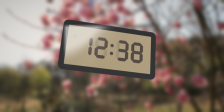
12:38
